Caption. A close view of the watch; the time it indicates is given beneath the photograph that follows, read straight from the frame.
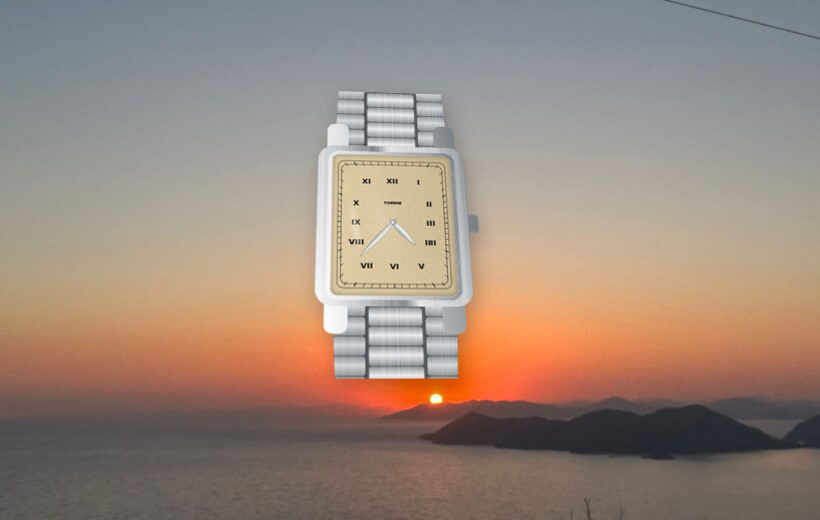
4:37
